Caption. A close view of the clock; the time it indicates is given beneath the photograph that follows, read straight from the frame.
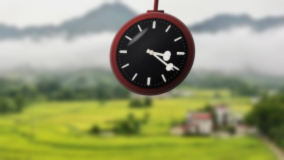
3:21
